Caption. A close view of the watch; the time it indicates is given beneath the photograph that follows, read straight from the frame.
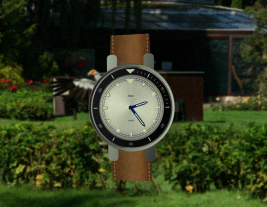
2:24
